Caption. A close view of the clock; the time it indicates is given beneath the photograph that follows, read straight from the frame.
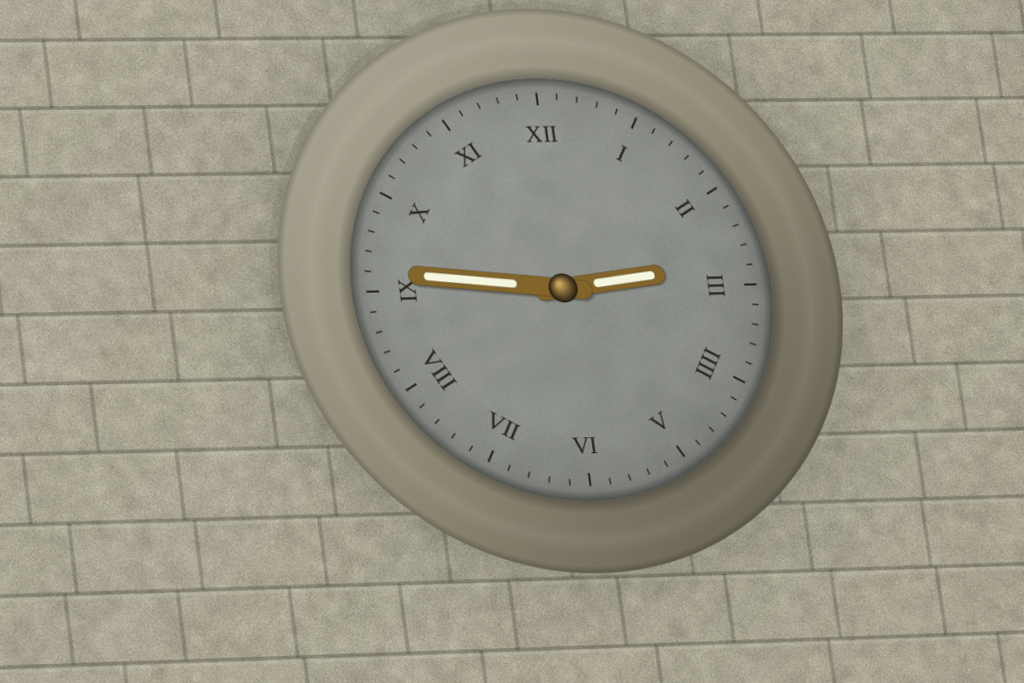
2:46
